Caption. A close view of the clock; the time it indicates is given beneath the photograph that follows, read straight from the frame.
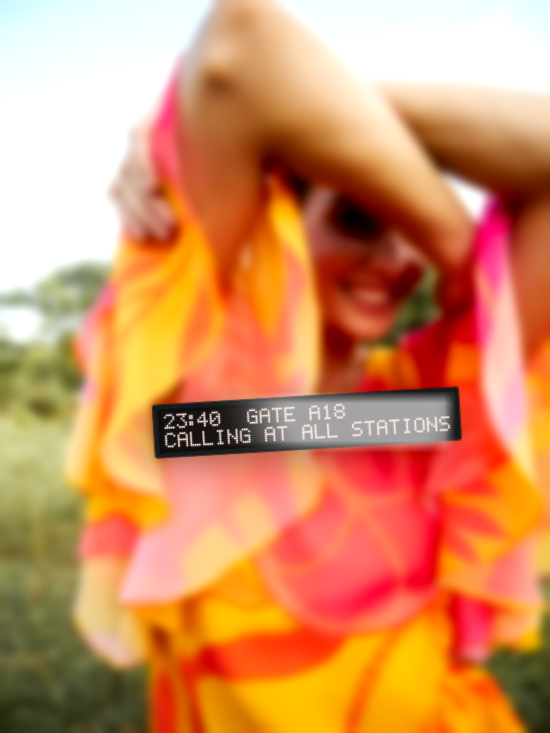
23:40
